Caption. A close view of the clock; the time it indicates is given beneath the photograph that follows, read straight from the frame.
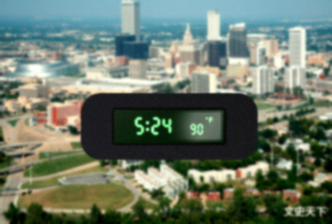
5:24
